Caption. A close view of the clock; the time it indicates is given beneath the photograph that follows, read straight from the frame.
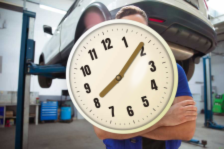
8:09
